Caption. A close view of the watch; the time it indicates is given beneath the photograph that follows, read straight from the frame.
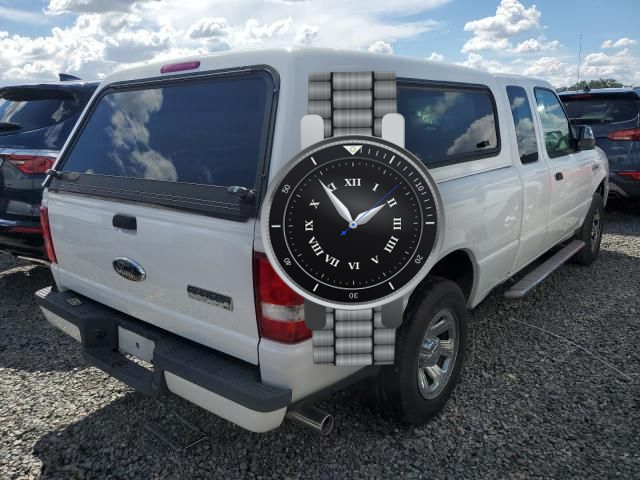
1:54:08
